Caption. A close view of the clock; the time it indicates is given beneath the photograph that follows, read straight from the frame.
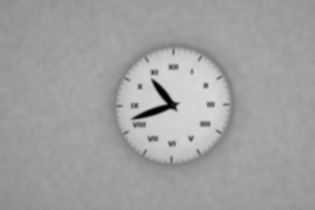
10:42
